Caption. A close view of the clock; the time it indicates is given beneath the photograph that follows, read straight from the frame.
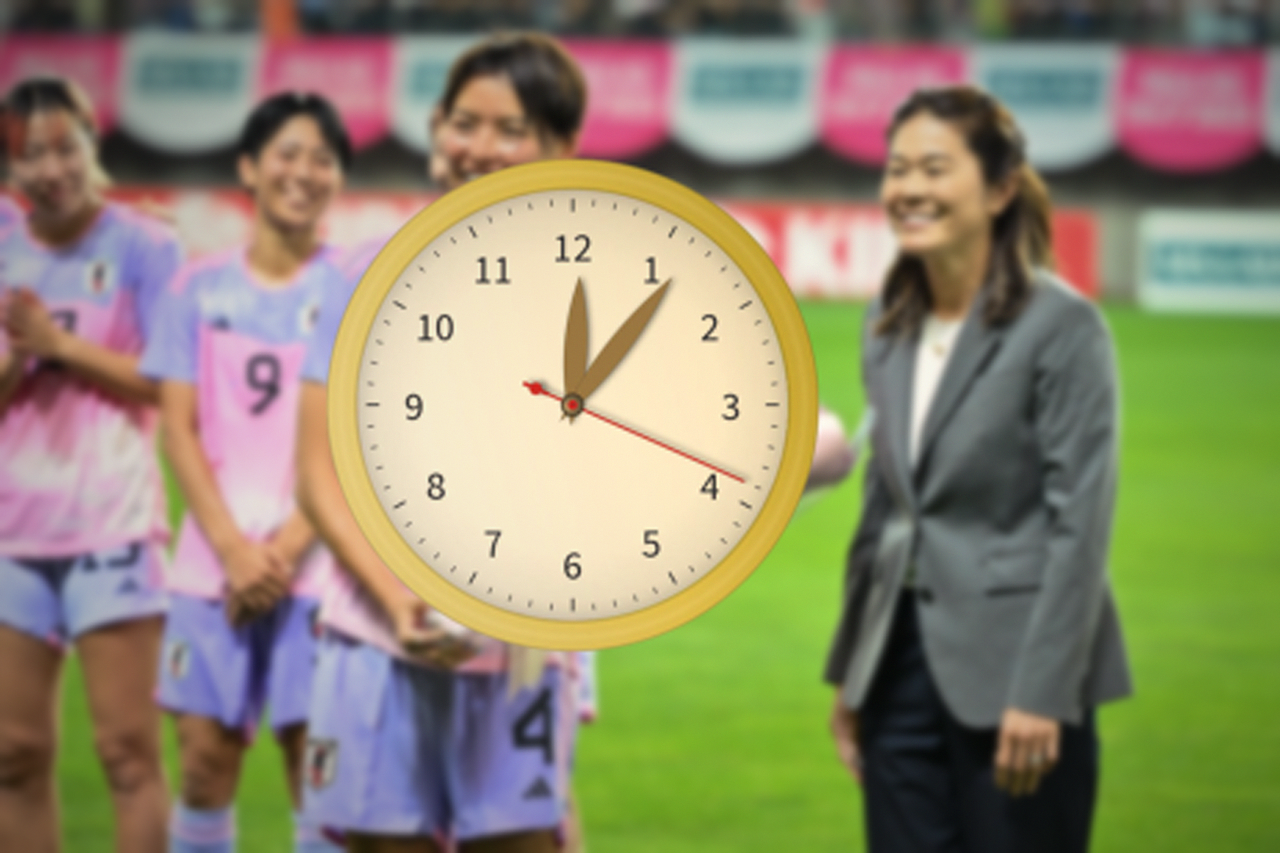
12:06:19
